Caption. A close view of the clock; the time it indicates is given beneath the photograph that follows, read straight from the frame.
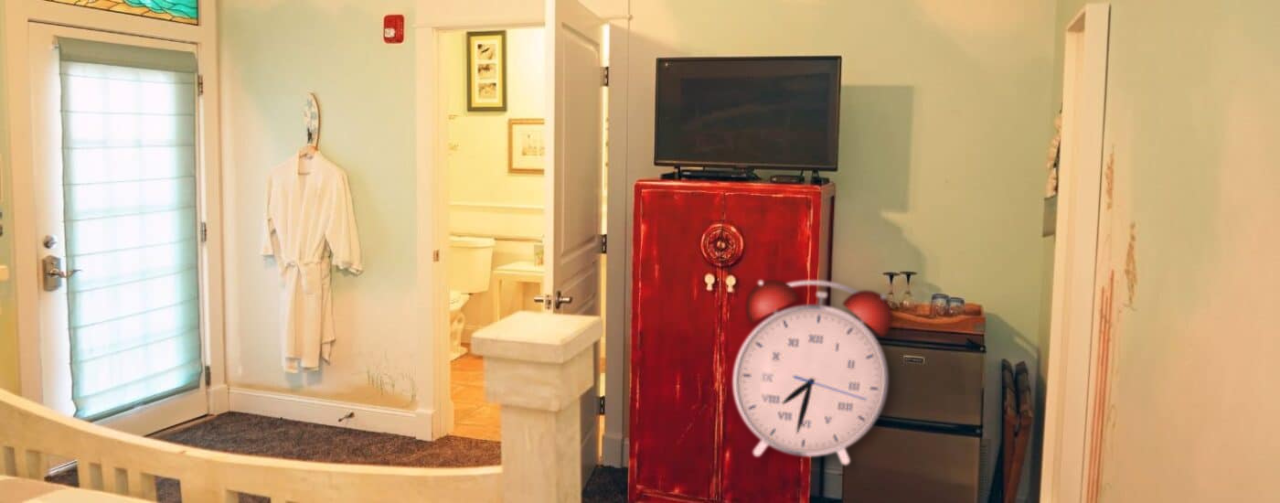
7:31:17
